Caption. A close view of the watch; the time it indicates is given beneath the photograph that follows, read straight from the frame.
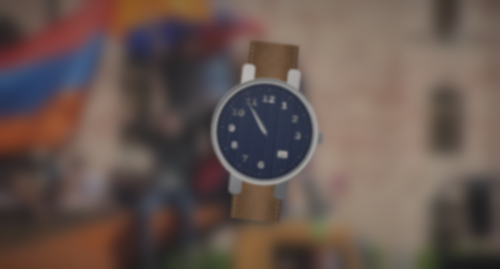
10:54
